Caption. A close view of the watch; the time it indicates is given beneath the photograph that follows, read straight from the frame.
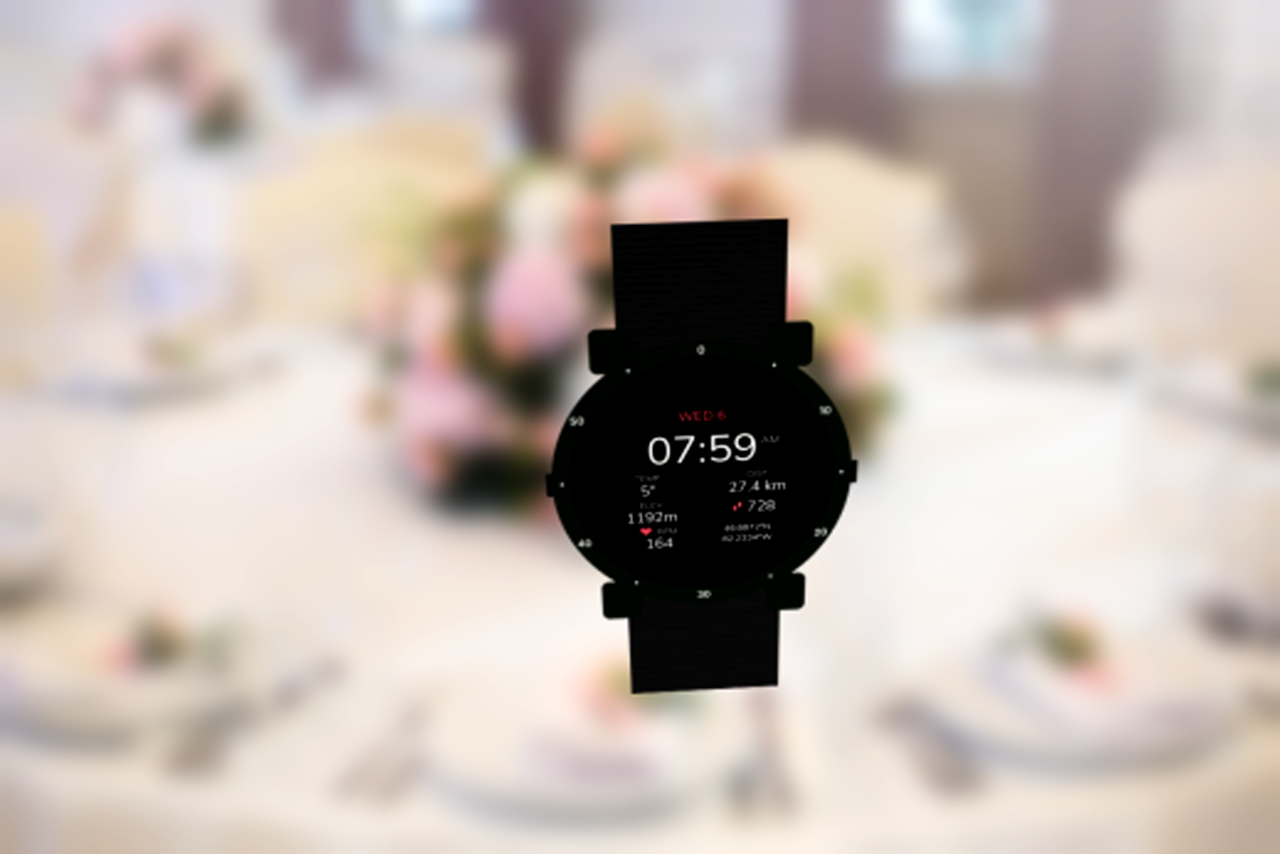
7:59
